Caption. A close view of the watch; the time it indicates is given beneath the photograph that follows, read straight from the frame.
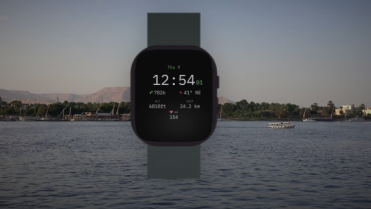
12:54
